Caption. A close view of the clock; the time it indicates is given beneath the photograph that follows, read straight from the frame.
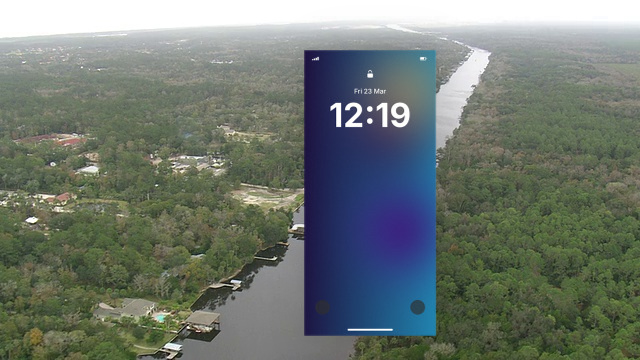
12:19
